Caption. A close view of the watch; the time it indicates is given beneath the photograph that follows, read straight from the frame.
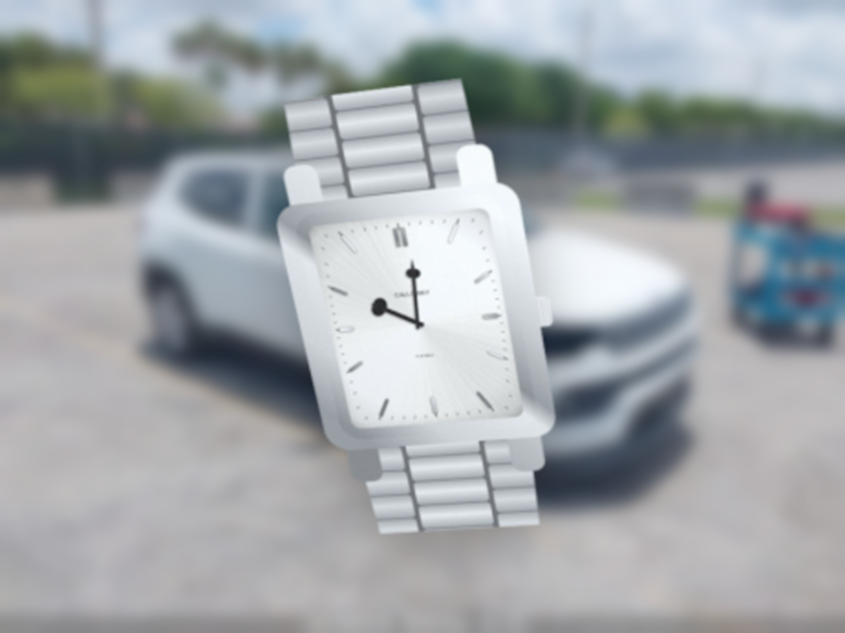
10:01
